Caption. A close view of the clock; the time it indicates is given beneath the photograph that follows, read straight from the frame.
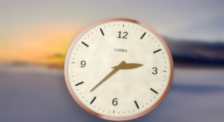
2:37
